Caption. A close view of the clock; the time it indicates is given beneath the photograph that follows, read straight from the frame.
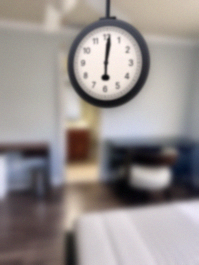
6:01
